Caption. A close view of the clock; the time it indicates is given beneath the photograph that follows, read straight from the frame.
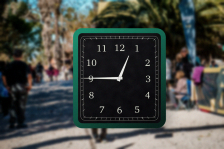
12:45
